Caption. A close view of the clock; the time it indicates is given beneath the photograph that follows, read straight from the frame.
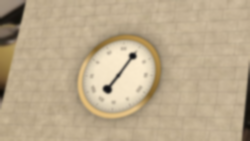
7:05
